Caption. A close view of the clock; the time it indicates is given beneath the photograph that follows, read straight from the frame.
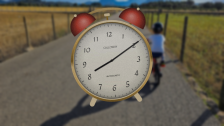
8:10
